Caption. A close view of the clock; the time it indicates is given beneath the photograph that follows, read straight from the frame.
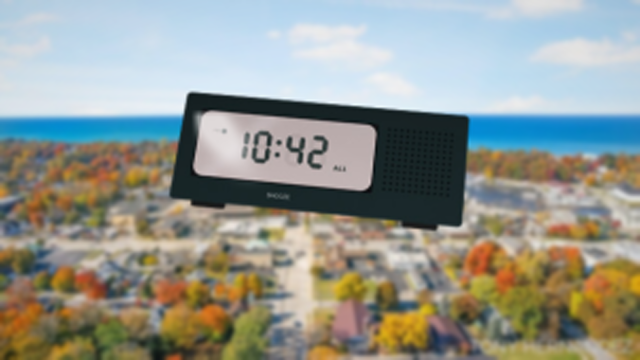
10:42
